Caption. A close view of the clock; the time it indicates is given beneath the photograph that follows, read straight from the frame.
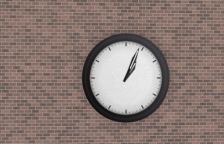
1:04
